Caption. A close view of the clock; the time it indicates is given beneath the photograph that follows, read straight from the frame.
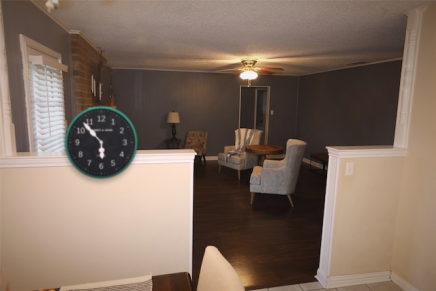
5:53
